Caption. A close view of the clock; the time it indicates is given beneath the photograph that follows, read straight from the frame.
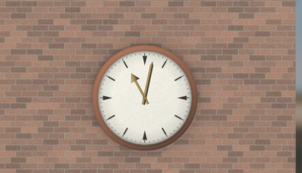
11:02
